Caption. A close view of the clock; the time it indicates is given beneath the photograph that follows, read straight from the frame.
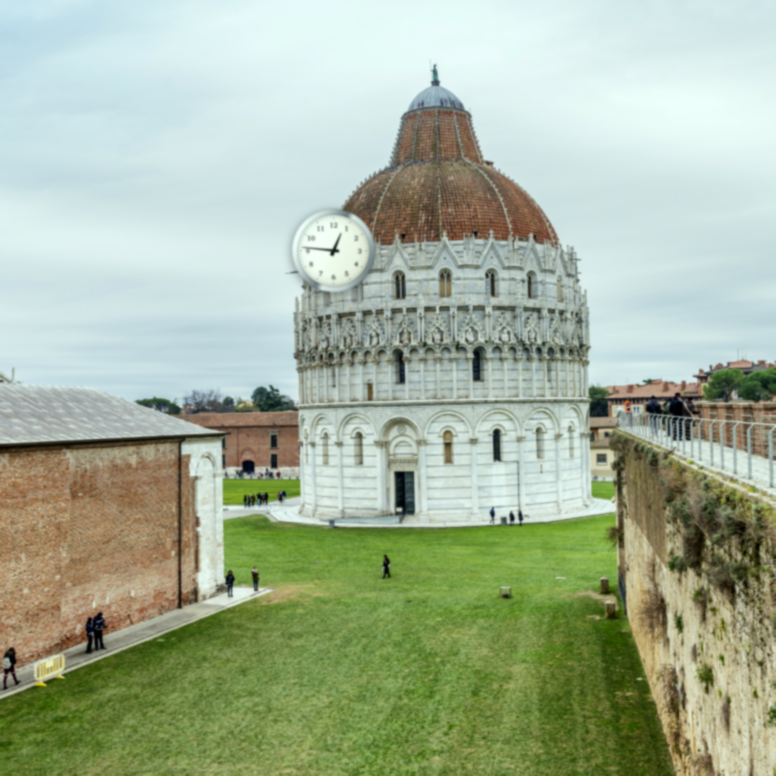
12:46
